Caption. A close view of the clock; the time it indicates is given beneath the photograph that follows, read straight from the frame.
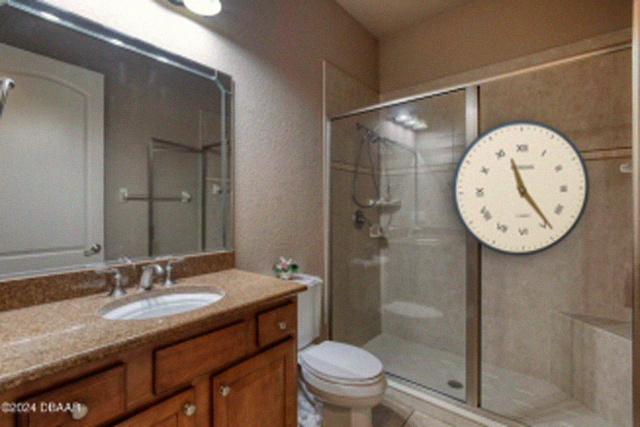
11:24
